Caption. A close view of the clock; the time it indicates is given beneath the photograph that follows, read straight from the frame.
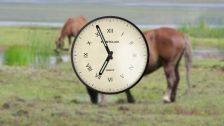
6:56
